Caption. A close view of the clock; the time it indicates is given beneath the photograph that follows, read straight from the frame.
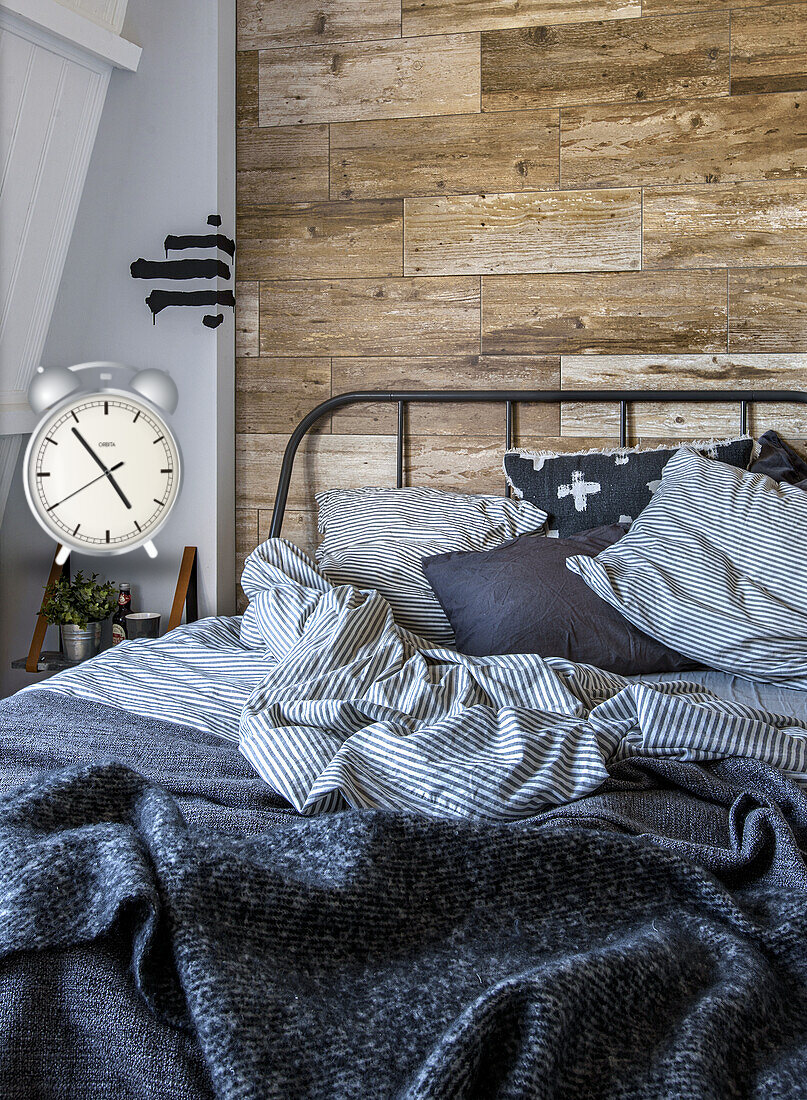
4:53:40
